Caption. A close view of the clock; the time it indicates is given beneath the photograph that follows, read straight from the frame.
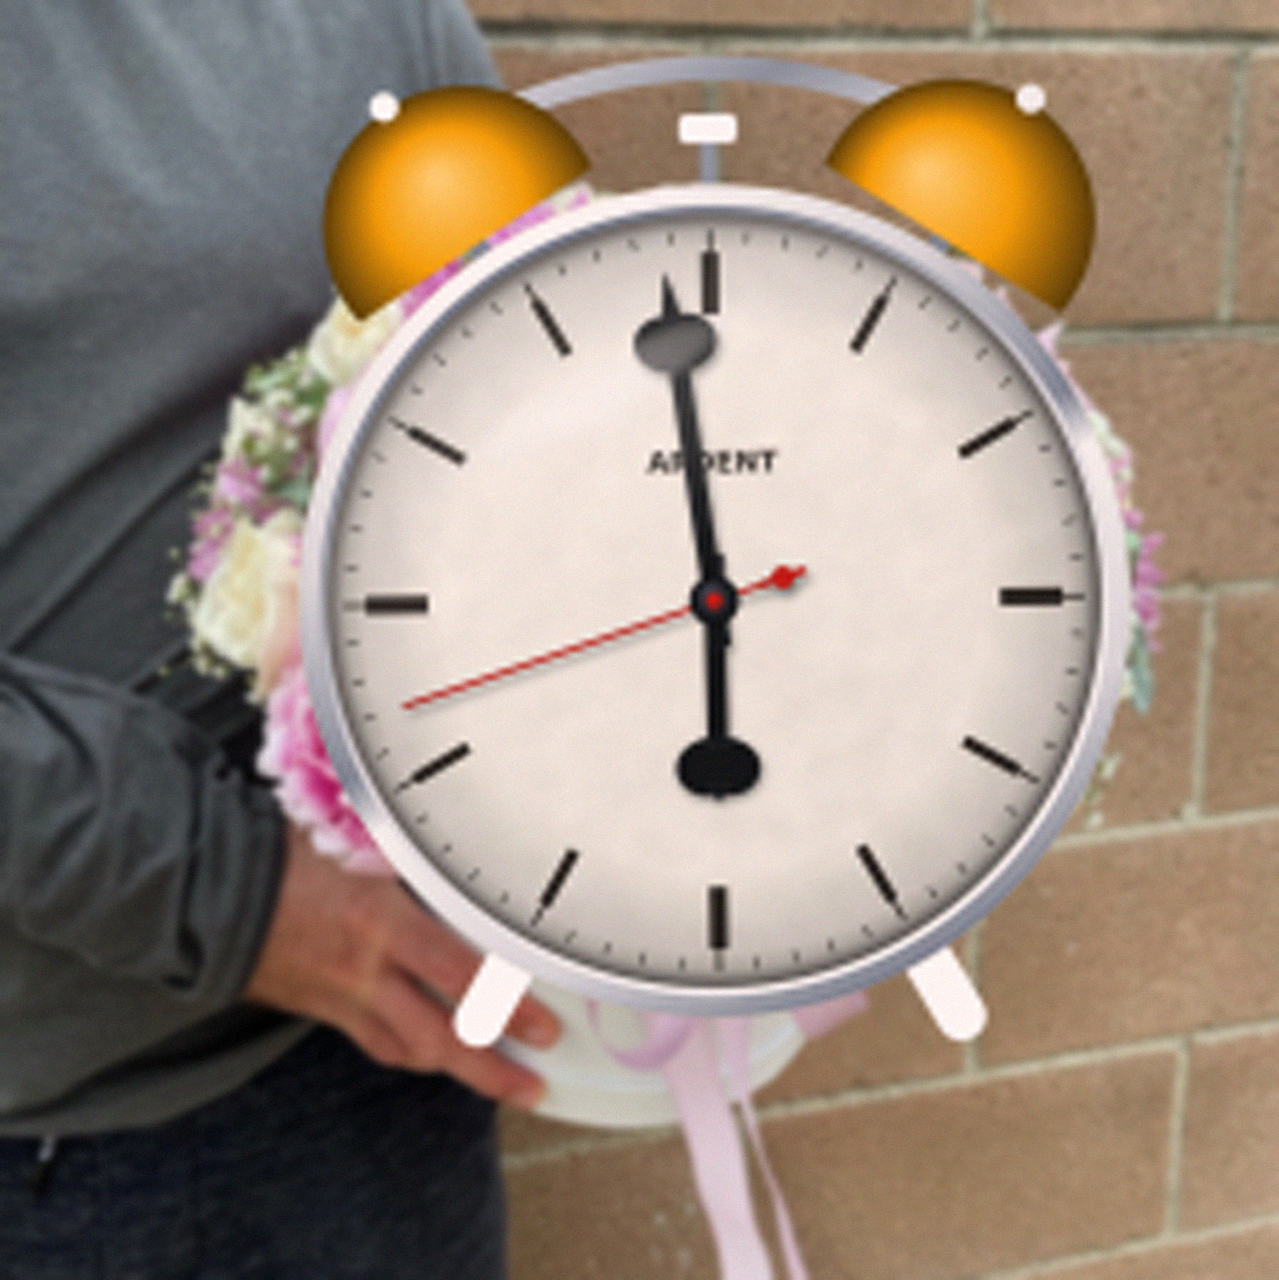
5:58:42
